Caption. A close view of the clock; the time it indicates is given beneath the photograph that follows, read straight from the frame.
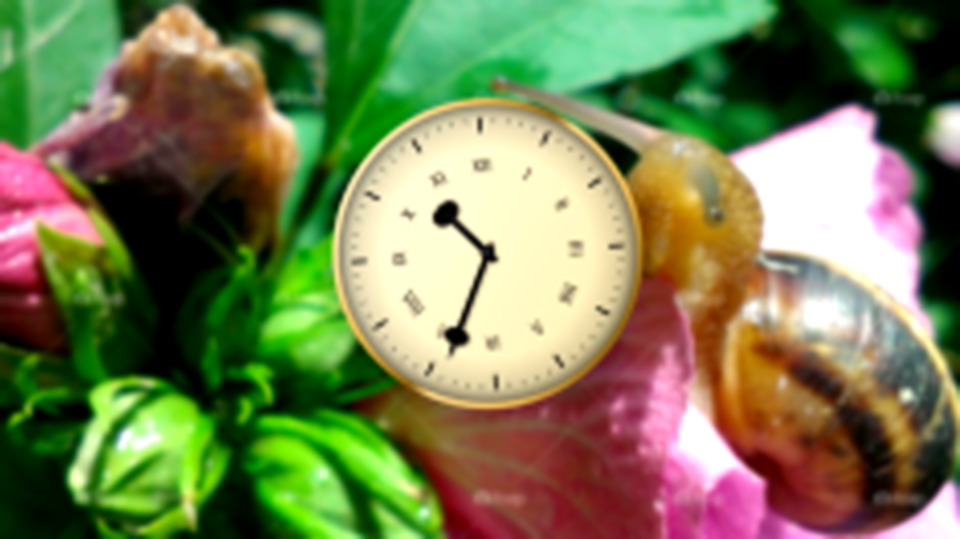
10:34
